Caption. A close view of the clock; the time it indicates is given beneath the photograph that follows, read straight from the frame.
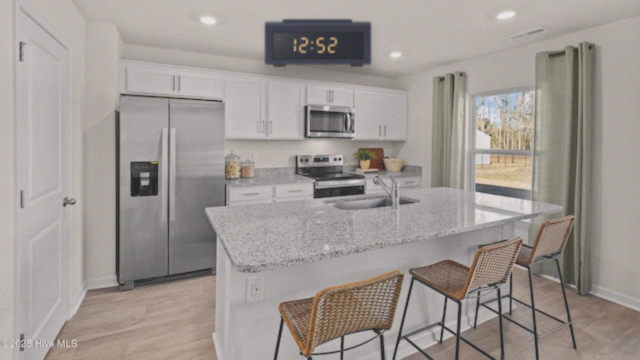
12:52
